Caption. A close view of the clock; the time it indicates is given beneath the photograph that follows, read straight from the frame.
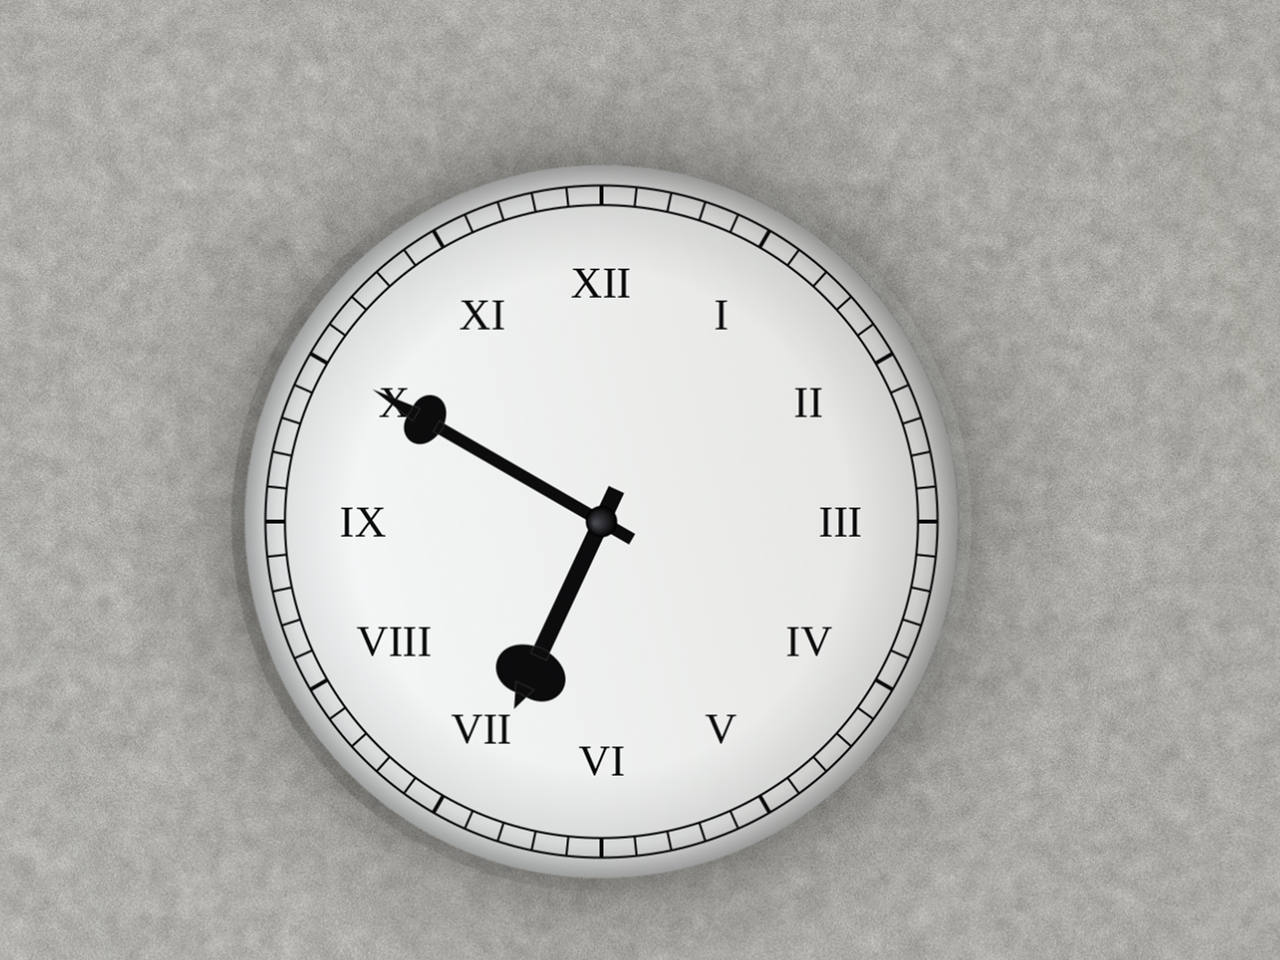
6:50
